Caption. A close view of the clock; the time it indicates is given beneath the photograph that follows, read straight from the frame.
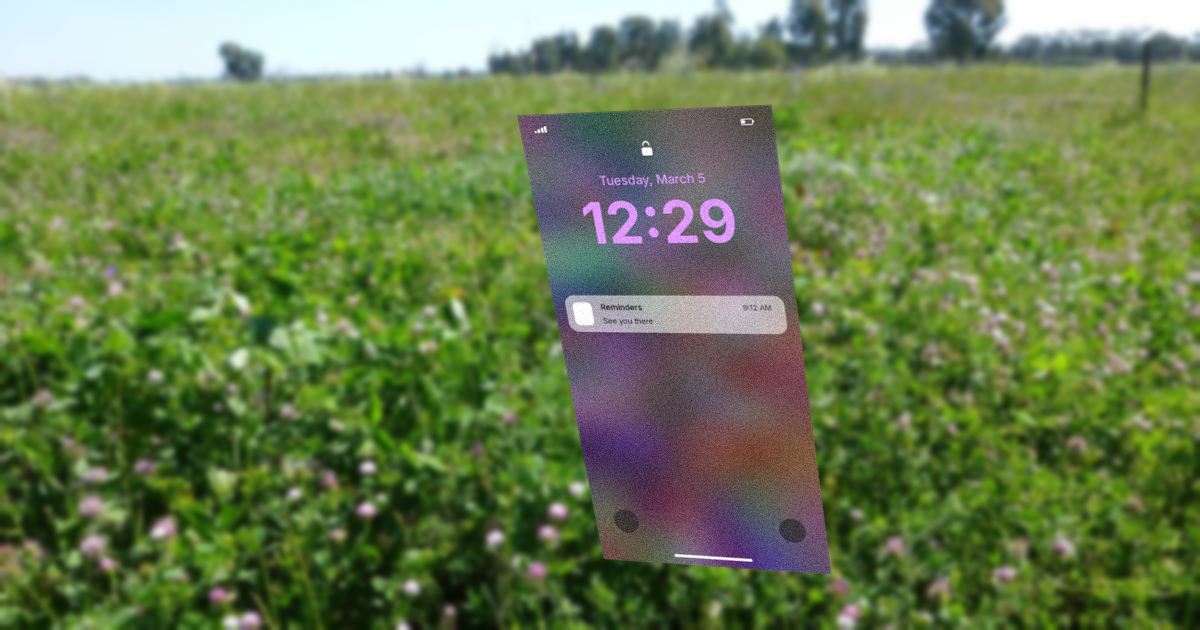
12:29
